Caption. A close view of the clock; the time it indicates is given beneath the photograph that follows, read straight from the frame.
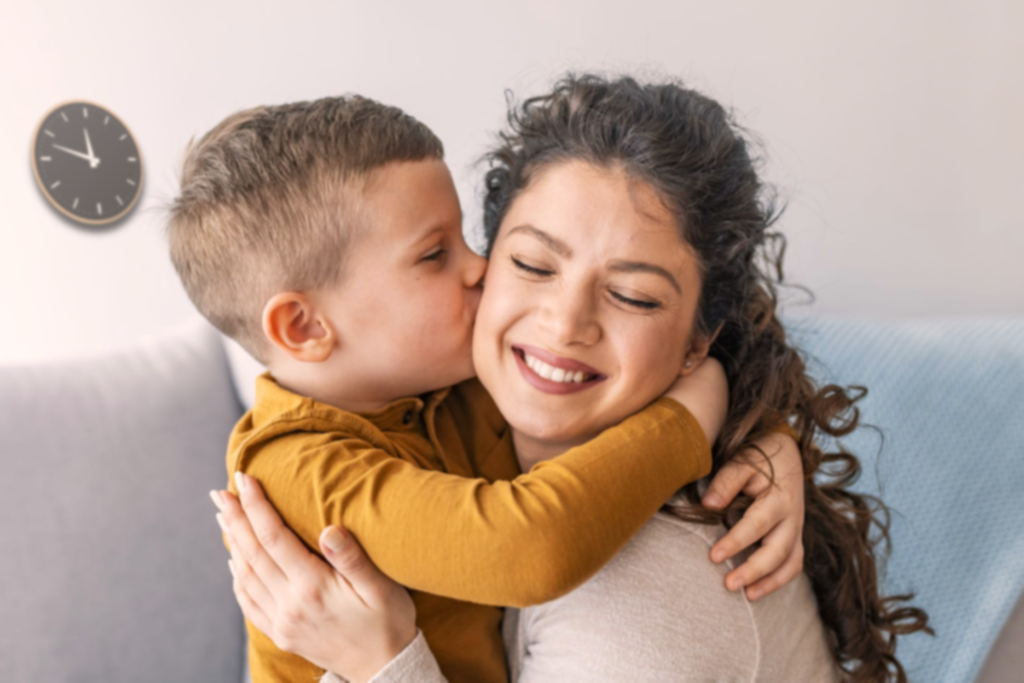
11:48
